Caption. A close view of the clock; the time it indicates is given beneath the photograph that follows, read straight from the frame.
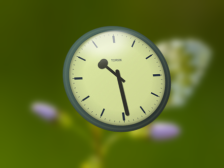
10:29
